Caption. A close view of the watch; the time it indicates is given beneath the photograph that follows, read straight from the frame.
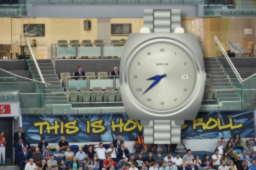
8:38
